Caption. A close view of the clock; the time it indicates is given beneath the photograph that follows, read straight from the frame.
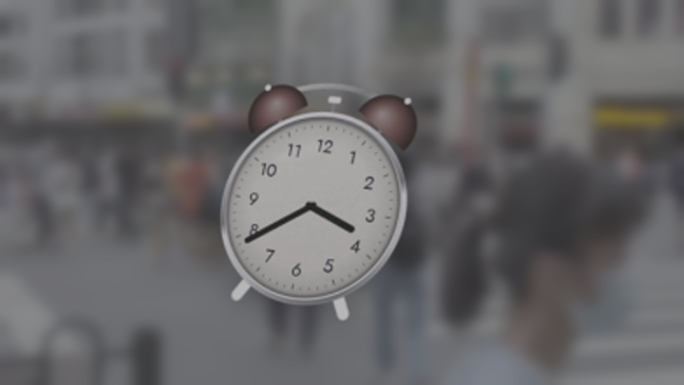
3:39
